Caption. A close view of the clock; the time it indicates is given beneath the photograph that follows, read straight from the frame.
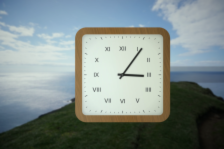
3:06
